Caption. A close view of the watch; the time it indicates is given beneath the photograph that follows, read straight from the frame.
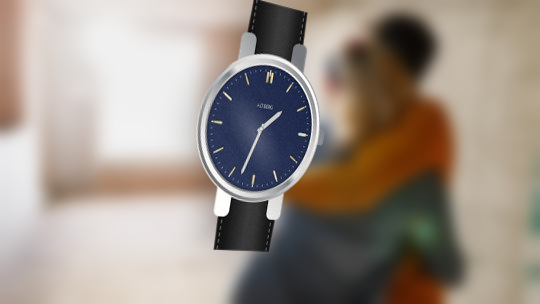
1:33
